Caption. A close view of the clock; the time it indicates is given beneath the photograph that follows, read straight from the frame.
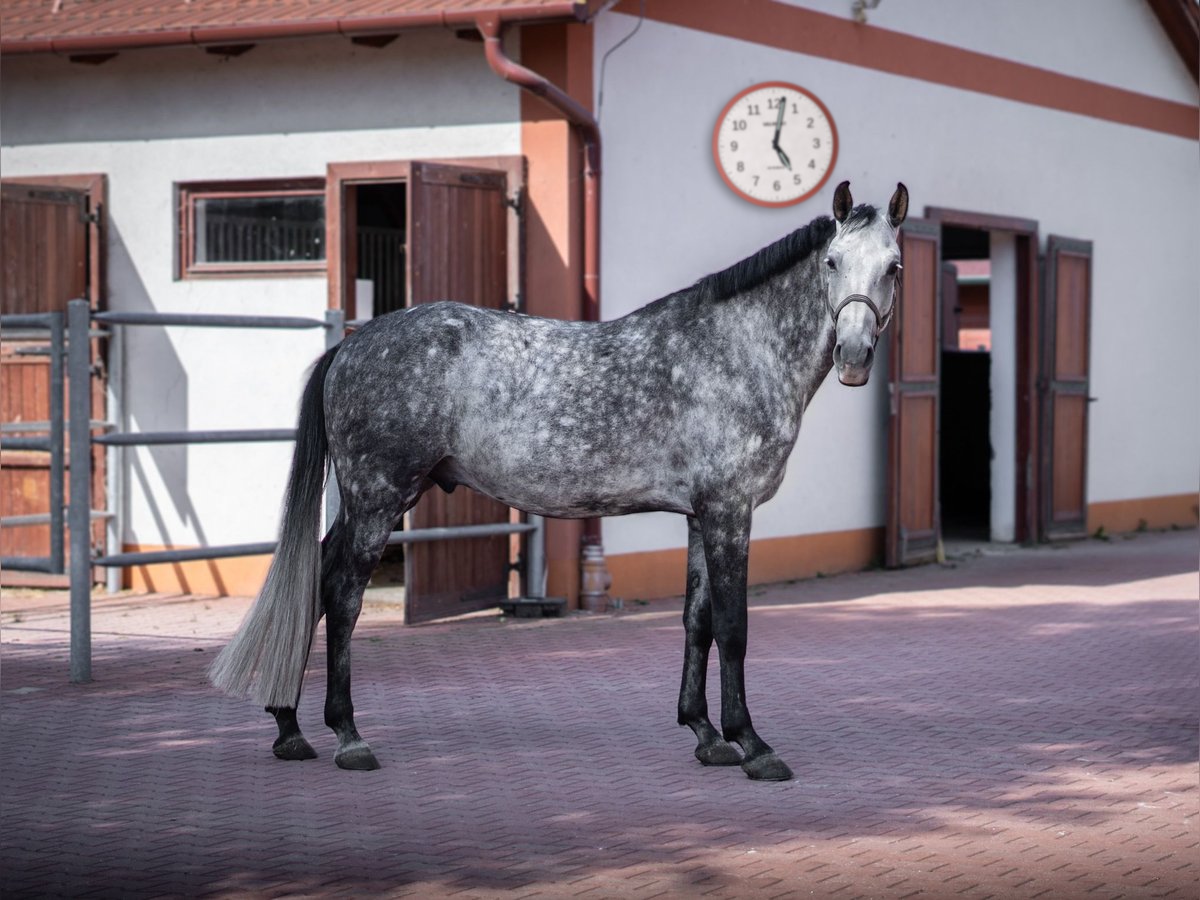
5:02
